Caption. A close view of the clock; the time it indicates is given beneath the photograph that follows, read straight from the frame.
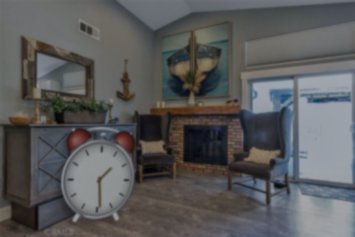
1:29
